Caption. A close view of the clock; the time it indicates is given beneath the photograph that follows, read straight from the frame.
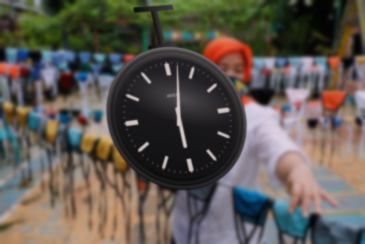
6:02
